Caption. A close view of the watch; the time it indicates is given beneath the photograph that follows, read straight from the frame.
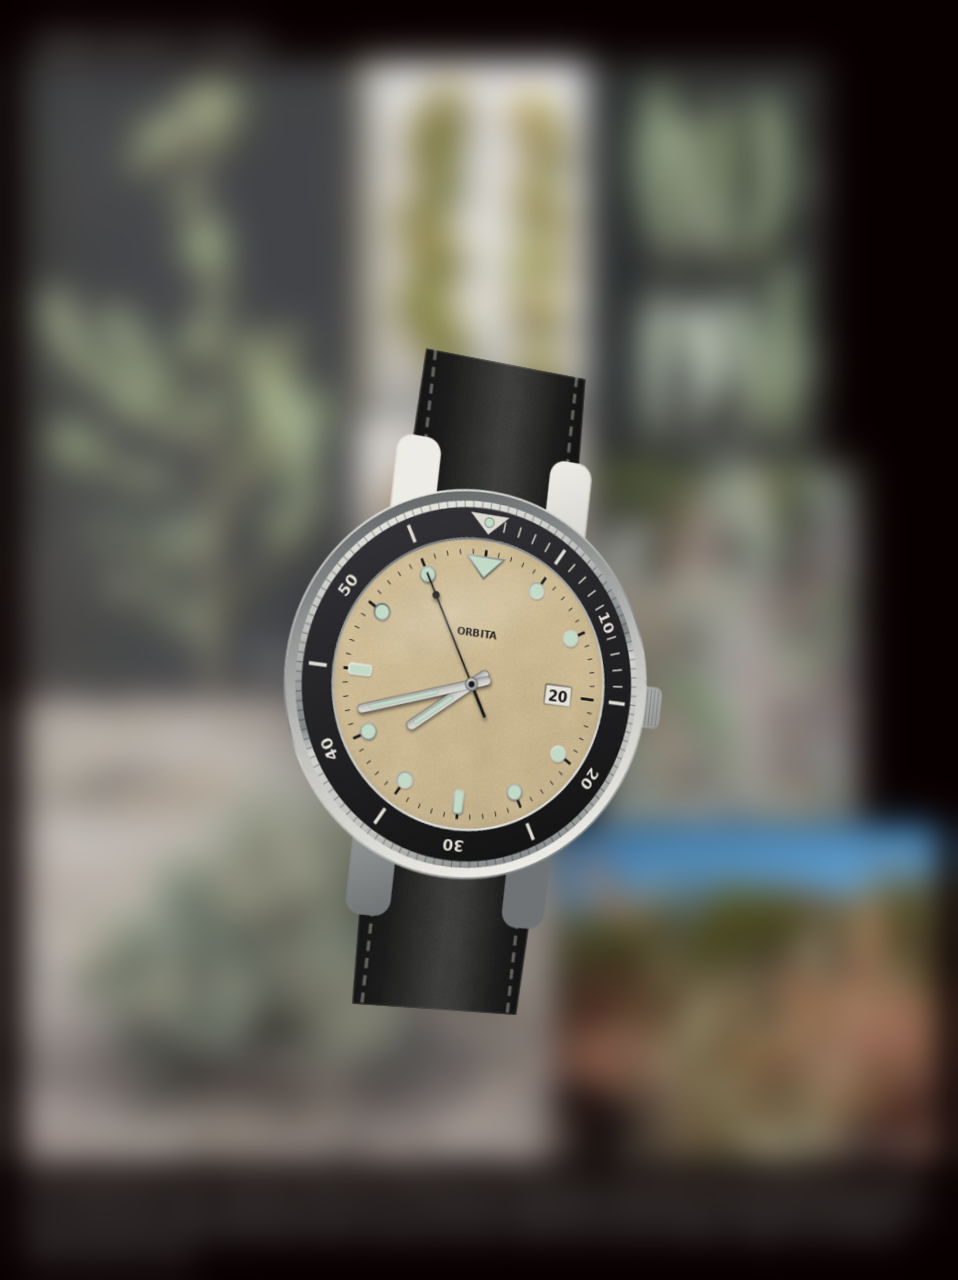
7:41:55
